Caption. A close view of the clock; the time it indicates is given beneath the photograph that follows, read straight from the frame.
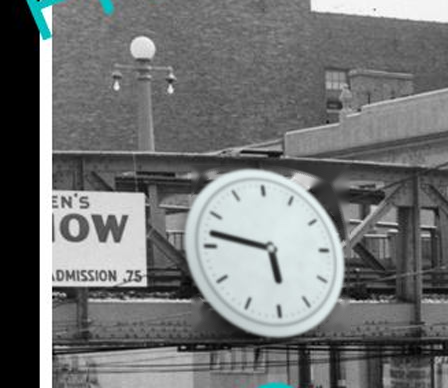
5:47
